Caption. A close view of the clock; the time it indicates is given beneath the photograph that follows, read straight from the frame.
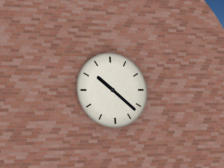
10:22
